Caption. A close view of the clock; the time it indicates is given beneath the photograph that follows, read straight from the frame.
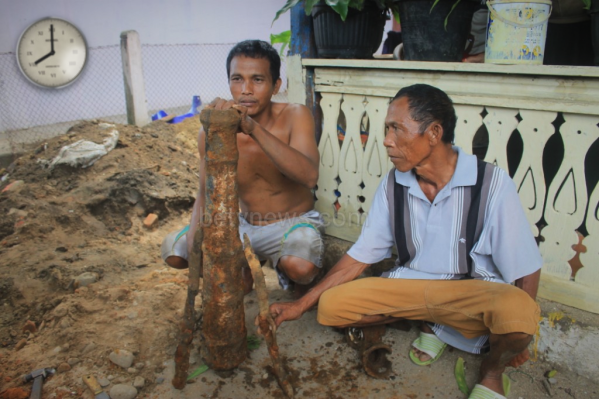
8:00
